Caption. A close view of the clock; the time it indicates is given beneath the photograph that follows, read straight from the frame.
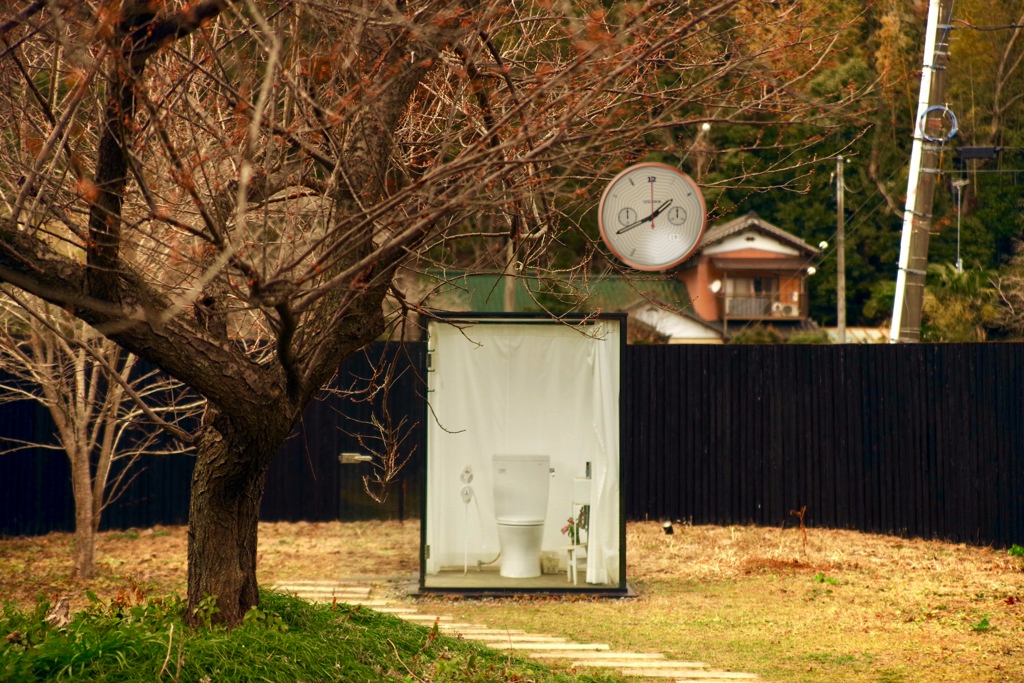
1:41
